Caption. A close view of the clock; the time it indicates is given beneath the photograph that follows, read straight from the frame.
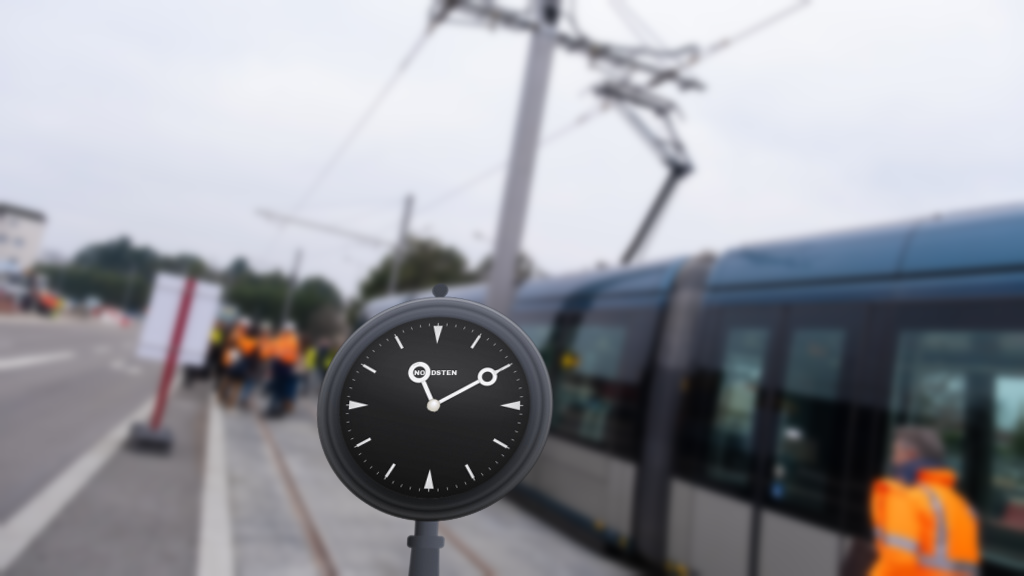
11:10
